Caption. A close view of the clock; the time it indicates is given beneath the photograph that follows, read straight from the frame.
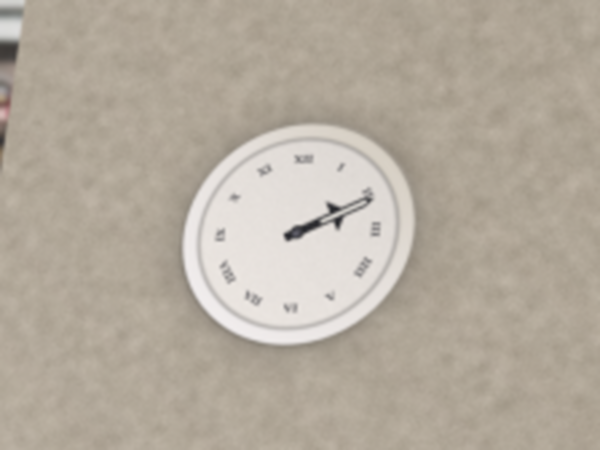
2:11
